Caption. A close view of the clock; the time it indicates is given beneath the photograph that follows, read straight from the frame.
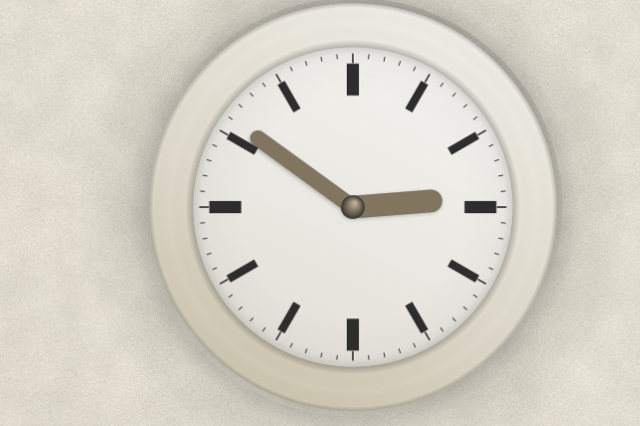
2:51
